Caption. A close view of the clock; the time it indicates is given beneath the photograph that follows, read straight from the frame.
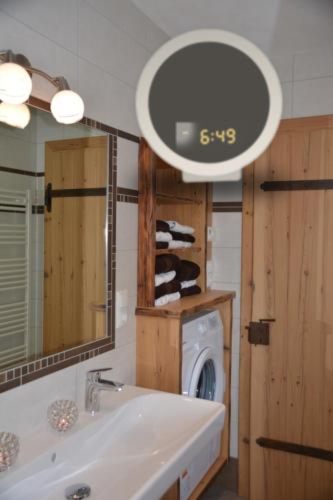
6:49
